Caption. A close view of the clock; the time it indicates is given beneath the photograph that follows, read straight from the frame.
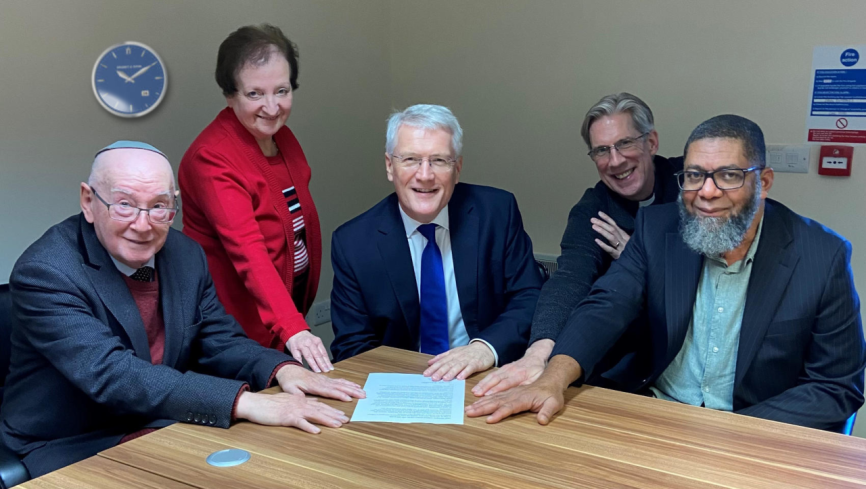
10:10
